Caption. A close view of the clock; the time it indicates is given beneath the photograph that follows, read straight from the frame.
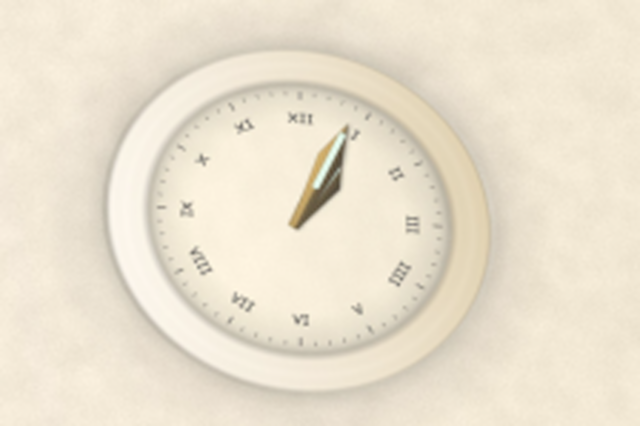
1:04
